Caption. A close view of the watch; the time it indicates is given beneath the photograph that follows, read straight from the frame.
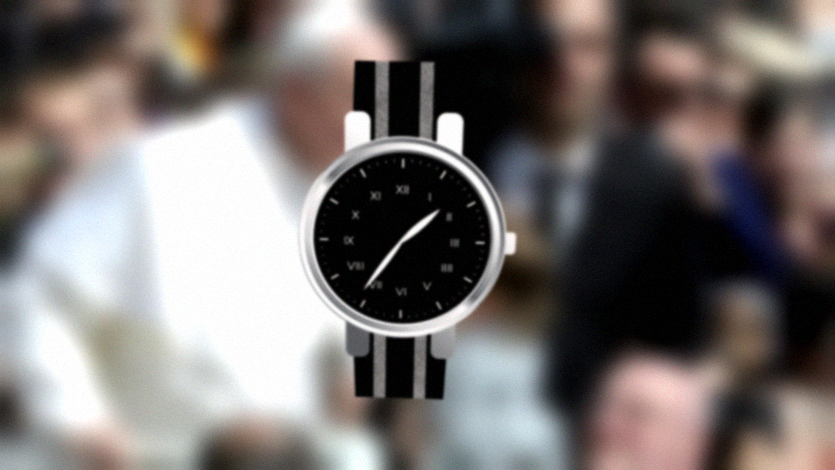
1:36
